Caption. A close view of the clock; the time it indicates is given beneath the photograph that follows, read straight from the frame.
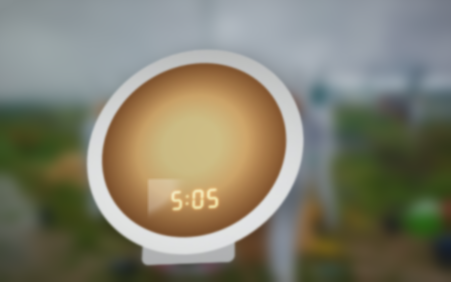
5:05
